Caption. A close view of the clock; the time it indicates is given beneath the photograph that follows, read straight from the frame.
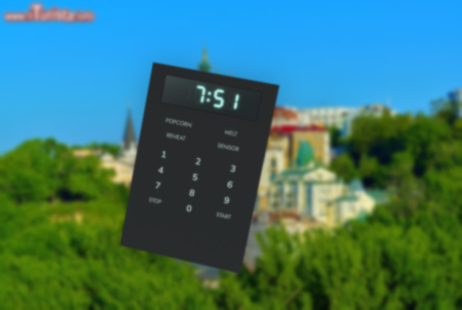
7:51
